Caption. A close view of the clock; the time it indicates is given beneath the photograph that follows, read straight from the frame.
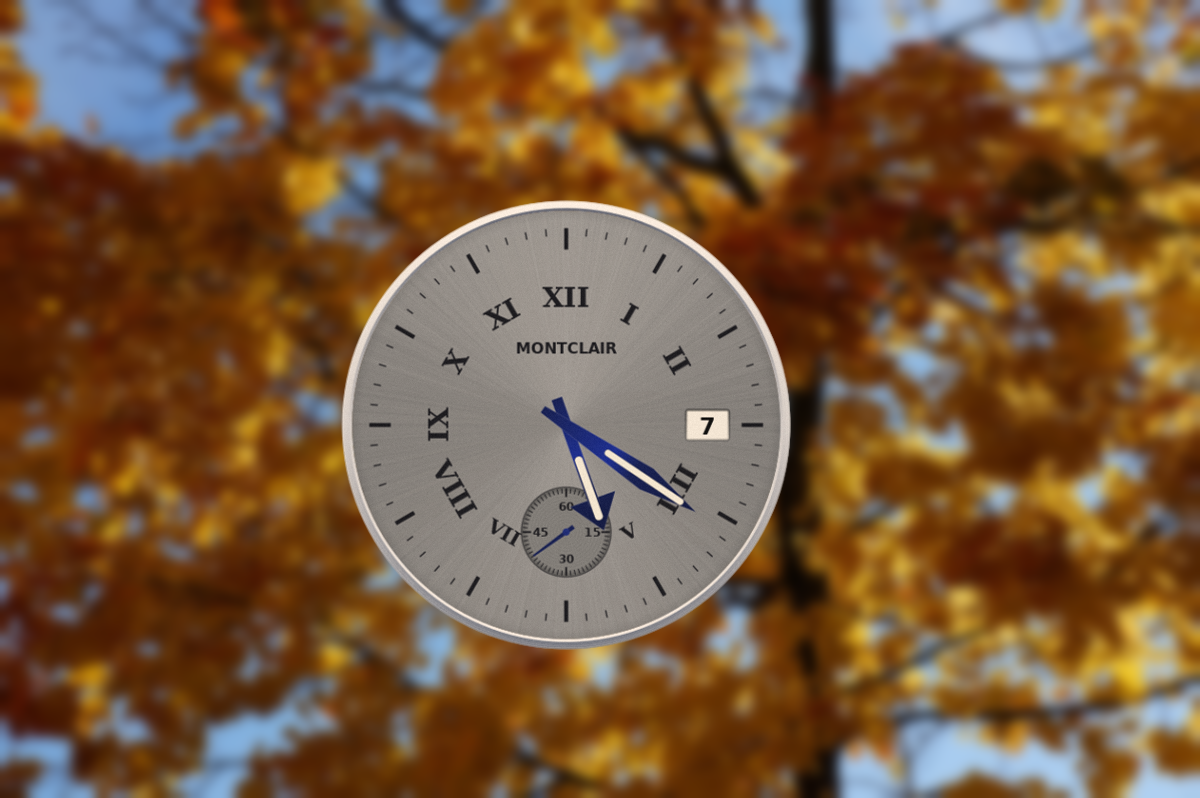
5:20:39
